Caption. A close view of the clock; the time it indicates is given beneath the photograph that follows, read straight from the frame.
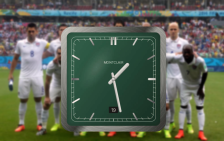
1:28
